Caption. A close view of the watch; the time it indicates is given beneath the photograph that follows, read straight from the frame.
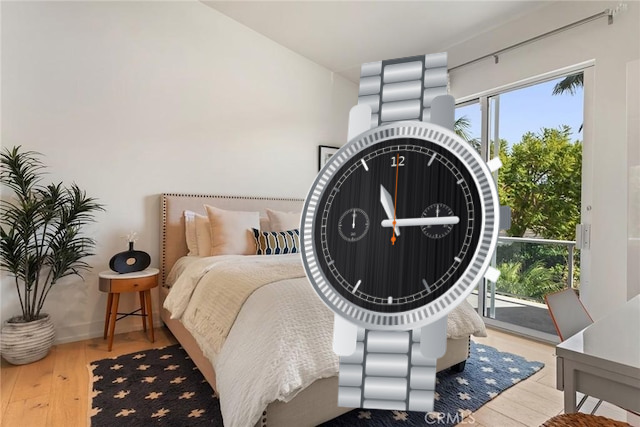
11:15
